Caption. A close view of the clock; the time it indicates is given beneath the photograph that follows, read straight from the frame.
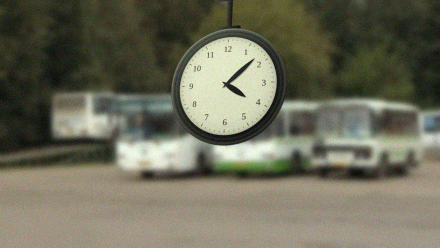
4:08
